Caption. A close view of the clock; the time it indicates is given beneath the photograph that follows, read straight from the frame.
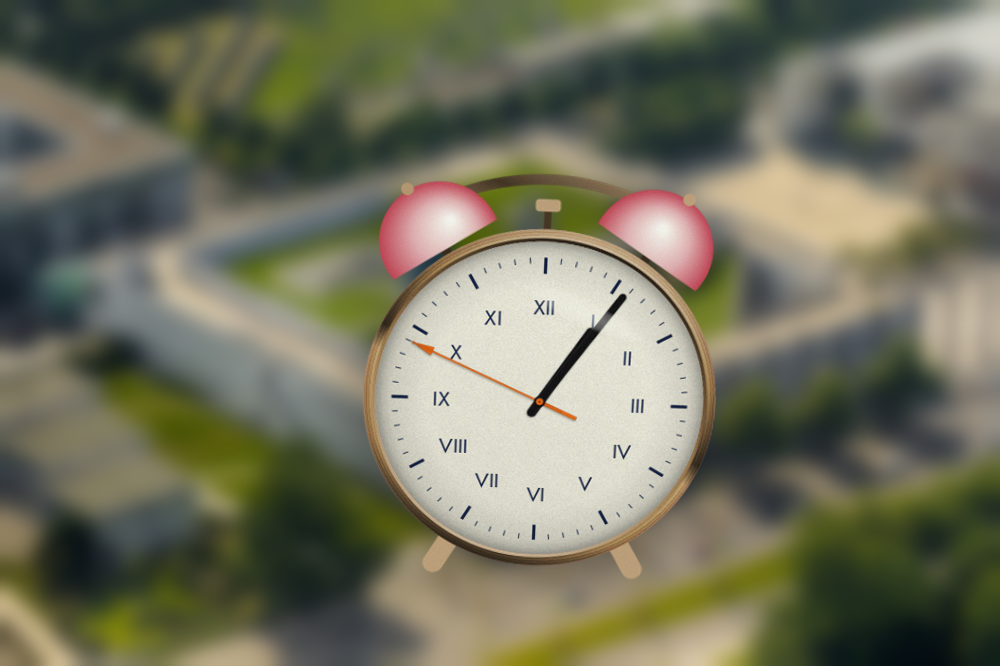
1:05:49
